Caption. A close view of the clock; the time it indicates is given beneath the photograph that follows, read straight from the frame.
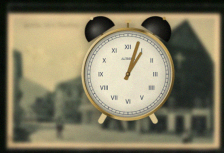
1:03
